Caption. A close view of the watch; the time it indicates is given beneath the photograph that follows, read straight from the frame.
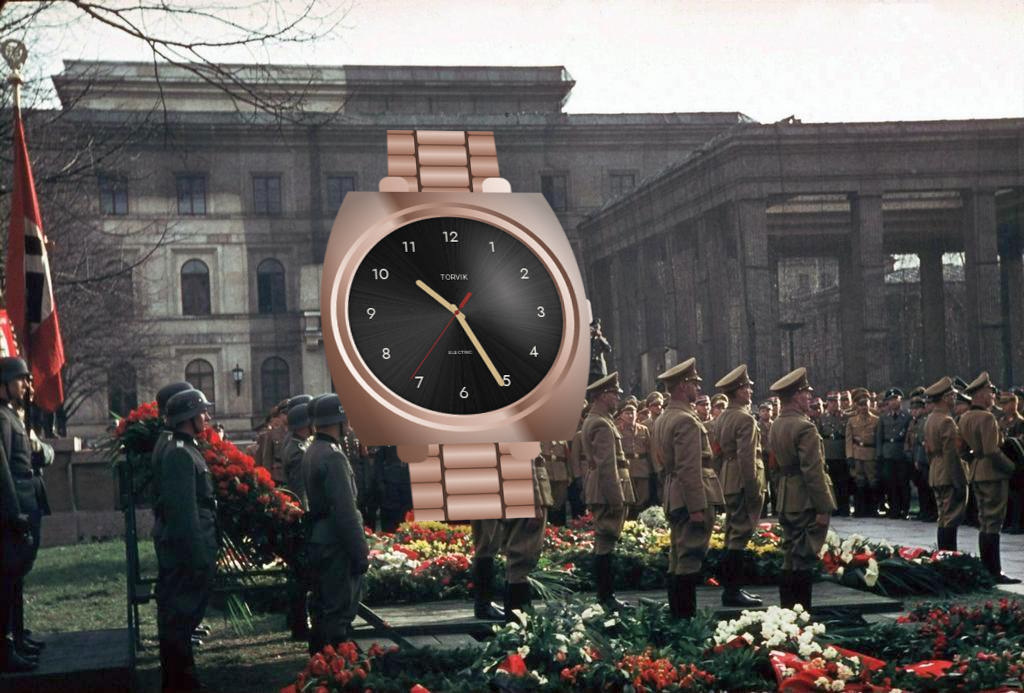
10:25:36
